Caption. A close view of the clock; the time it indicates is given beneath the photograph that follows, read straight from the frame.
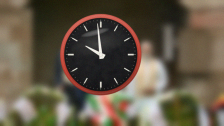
9:59
